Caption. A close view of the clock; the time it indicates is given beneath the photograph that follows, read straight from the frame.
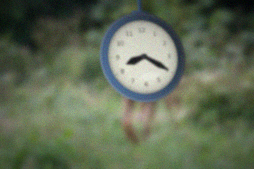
8:20
